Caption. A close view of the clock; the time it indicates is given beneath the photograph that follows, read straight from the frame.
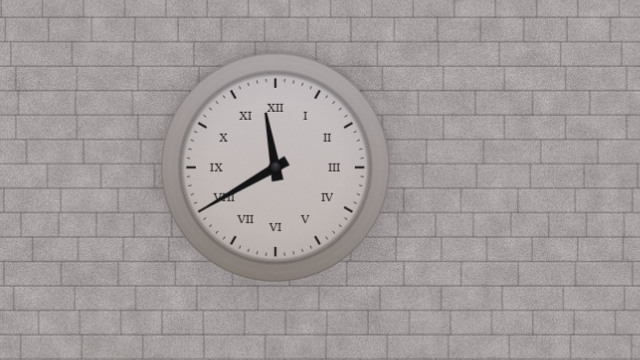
11:40
